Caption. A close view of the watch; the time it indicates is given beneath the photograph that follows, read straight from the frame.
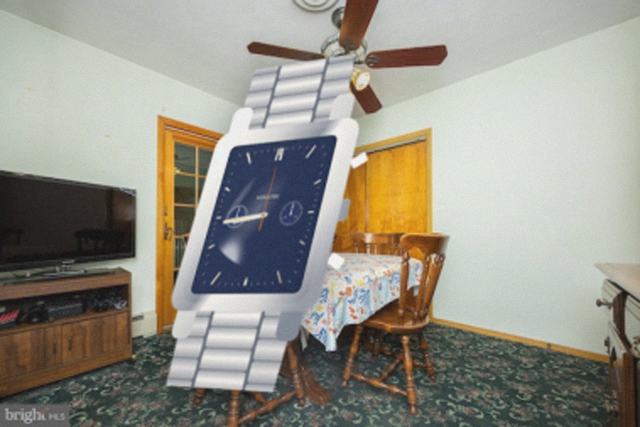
8:44
